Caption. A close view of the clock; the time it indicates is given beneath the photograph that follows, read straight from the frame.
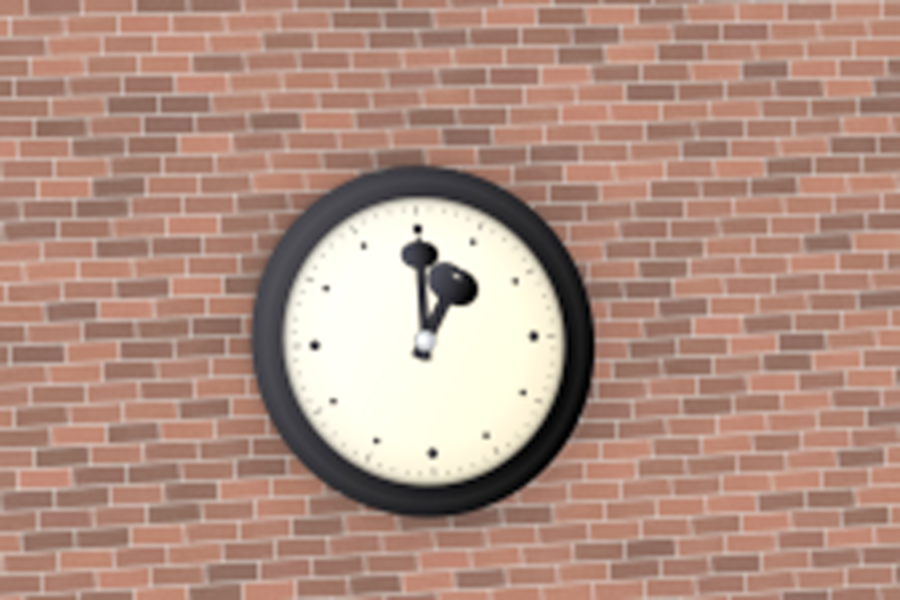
1:00
